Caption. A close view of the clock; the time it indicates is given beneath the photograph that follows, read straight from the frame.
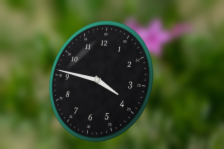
3:46
